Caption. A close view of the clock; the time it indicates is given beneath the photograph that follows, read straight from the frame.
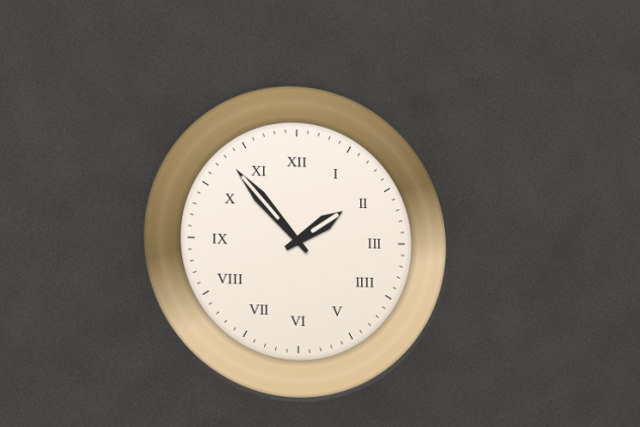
1:53
